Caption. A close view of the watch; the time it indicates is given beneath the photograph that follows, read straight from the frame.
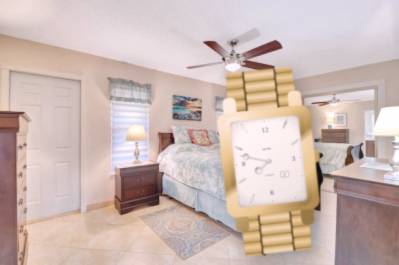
7:48
